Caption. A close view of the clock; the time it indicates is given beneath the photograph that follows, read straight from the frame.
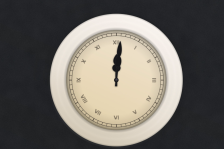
12:01
